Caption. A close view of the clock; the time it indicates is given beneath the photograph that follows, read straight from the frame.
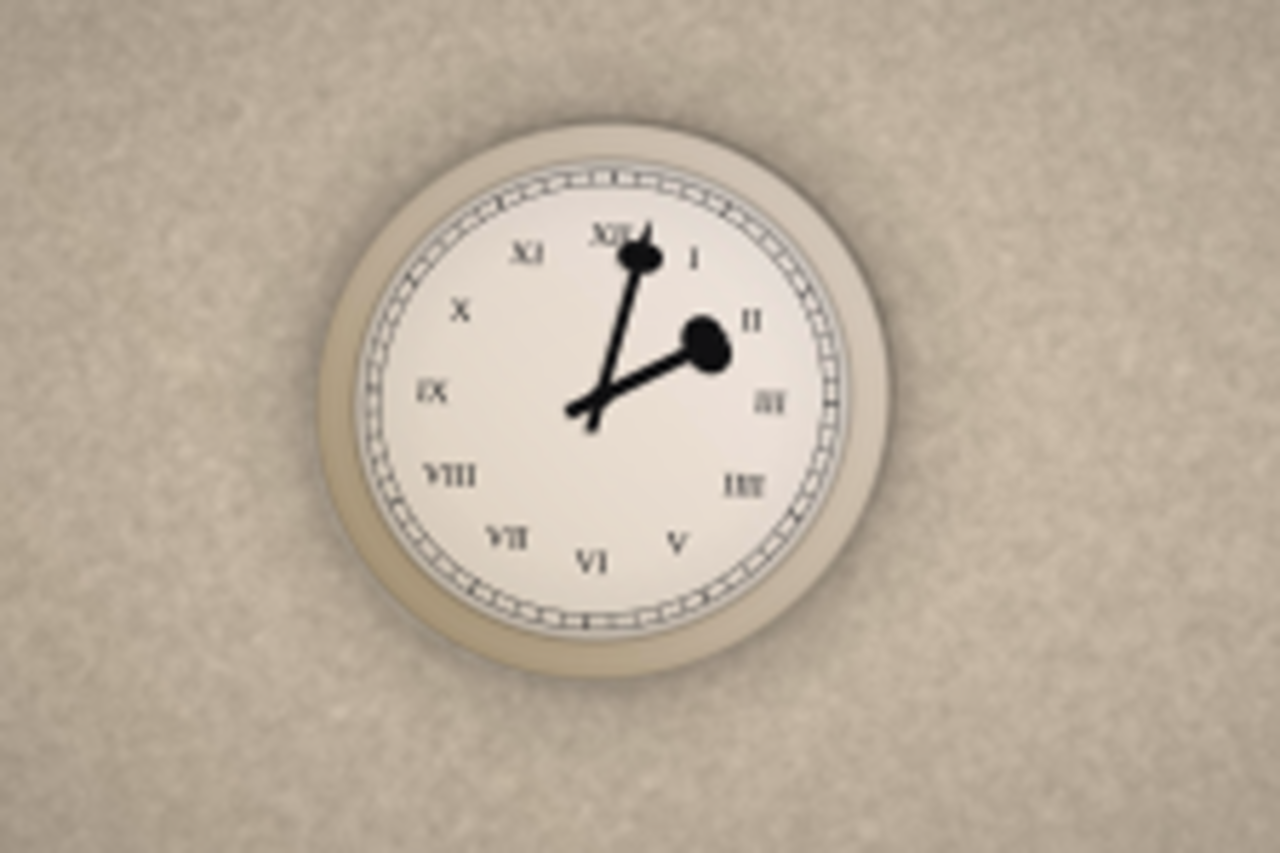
2:02
